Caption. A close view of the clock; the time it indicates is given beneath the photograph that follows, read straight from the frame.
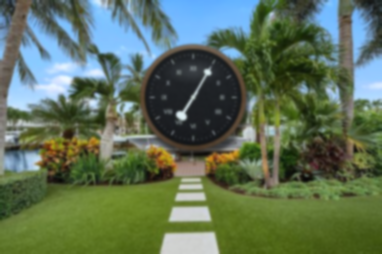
7:05
